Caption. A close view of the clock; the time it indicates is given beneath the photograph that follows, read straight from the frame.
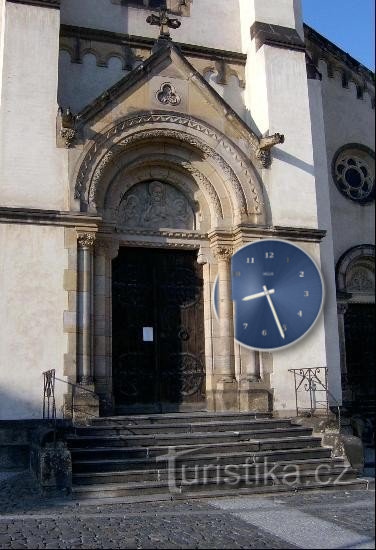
8:26
